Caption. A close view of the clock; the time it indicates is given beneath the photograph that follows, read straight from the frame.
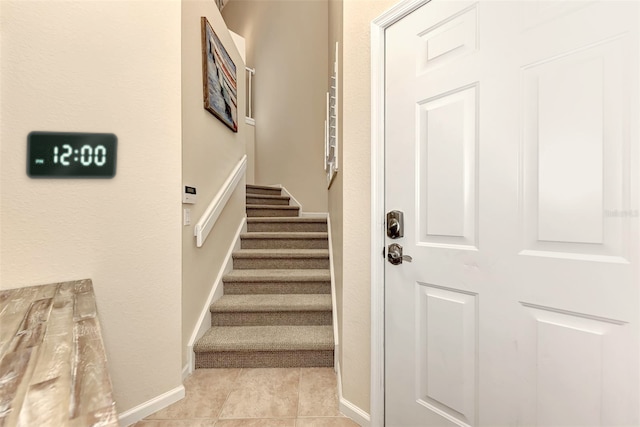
12:00
